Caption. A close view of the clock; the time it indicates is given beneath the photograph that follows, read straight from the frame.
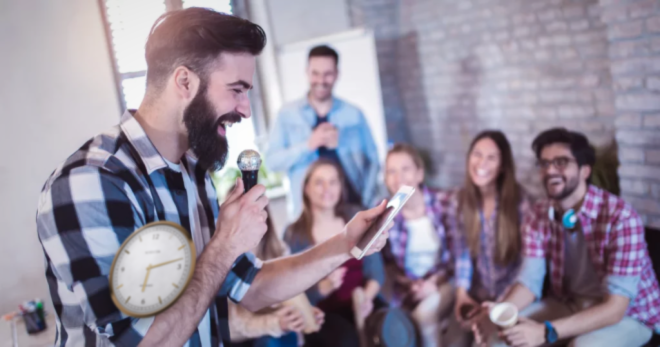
6:13
